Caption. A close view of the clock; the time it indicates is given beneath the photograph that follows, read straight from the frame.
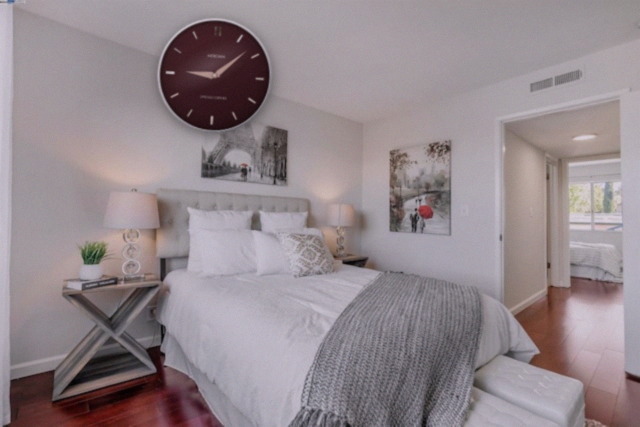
9:08
